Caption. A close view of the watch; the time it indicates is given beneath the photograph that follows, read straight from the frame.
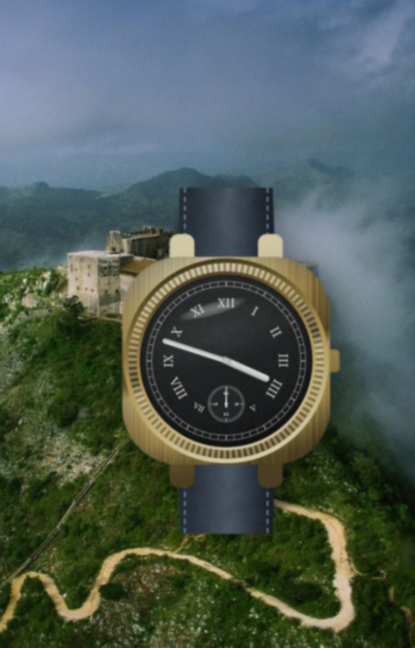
3:48
